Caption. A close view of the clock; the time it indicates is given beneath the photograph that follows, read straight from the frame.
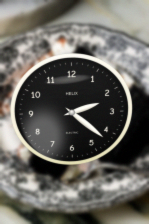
2:22
